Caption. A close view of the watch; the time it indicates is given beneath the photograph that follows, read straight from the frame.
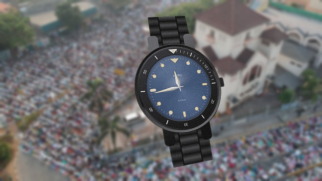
11:44
